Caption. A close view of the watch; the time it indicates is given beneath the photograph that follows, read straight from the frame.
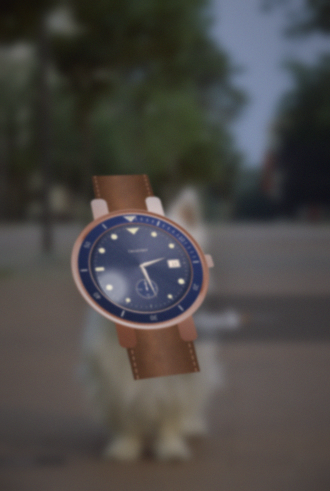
2:28
